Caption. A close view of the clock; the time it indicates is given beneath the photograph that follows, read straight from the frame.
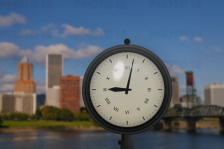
9:02
